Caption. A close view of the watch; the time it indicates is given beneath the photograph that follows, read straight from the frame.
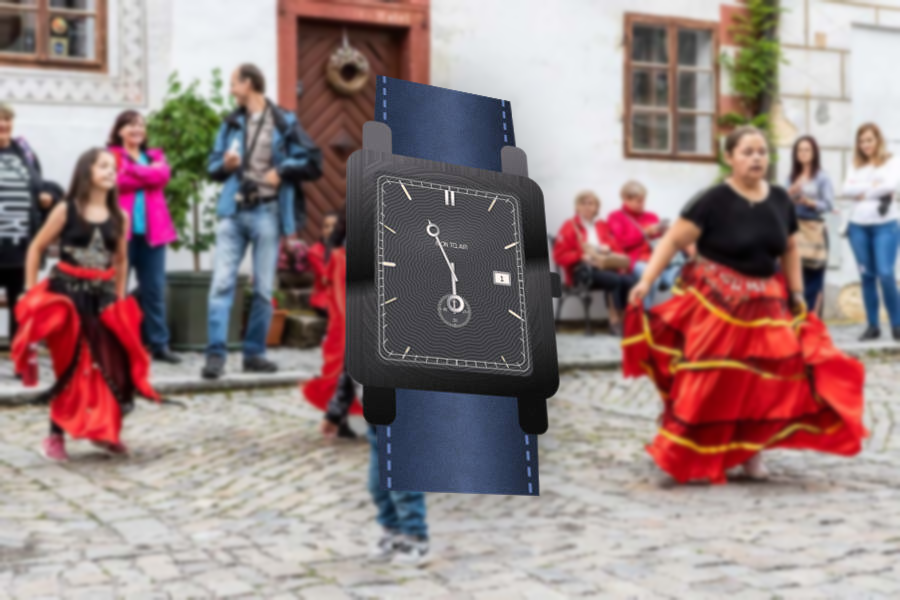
5:56
